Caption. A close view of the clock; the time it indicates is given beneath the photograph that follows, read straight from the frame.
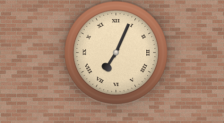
7:04
